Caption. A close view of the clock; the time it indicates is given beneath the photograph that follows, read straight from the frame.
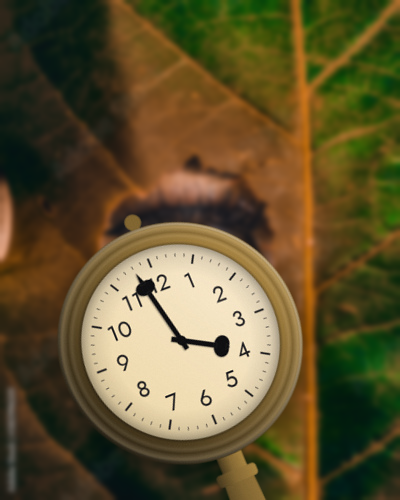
3:58
